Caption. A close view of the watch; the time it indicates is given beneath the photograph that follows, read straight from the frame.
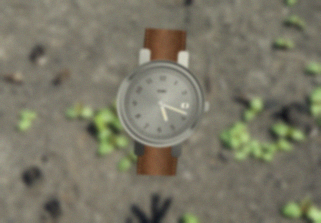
5:18
